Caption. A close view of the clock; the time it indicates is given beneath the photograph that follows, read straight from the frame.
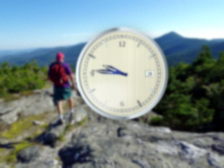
9:46
